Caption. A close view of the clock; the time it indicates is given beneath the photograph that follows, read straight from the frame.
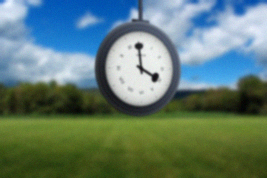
3:59
